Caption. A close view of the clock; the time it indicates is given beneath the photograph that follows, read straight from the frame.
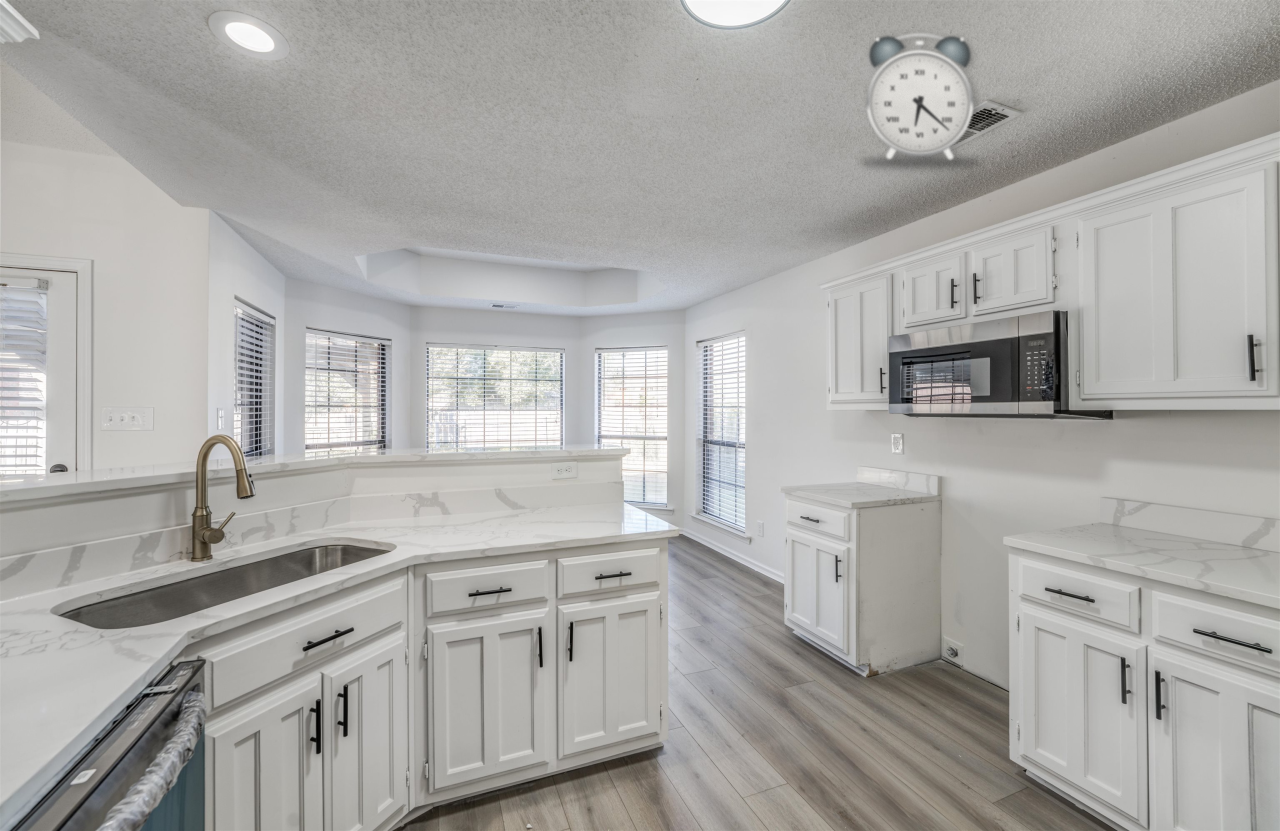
6:22
